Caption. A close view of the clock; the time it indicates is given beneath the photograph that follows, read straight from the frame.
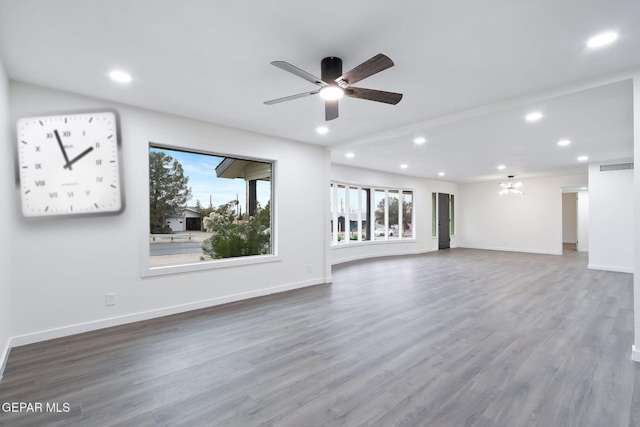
1:57
